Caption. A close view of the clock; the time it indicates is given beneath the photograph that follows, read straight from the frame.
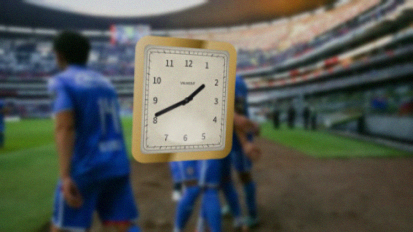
1:41
